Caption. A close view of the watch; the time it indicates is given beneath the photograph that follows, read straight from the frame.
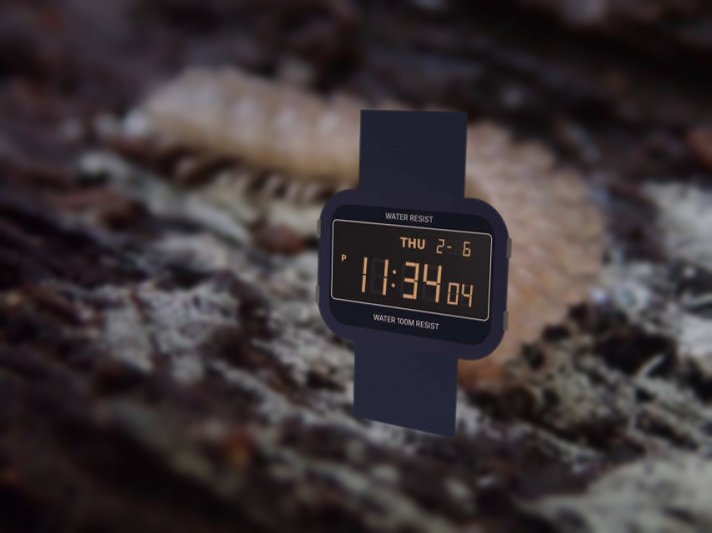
11:34:04
